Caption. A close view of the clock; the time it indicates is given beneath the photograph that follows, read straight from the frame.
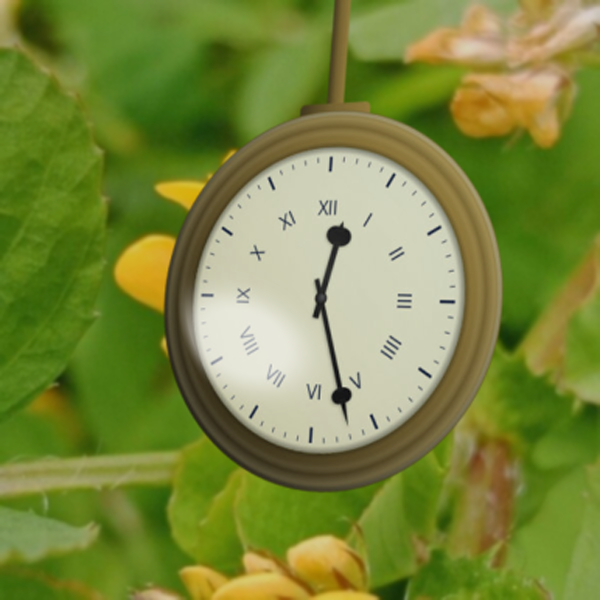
12:27
